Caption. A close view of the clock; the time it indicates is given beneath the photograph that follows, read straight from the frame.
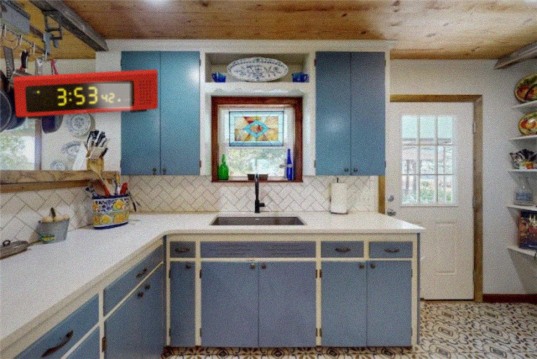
3:53:42
